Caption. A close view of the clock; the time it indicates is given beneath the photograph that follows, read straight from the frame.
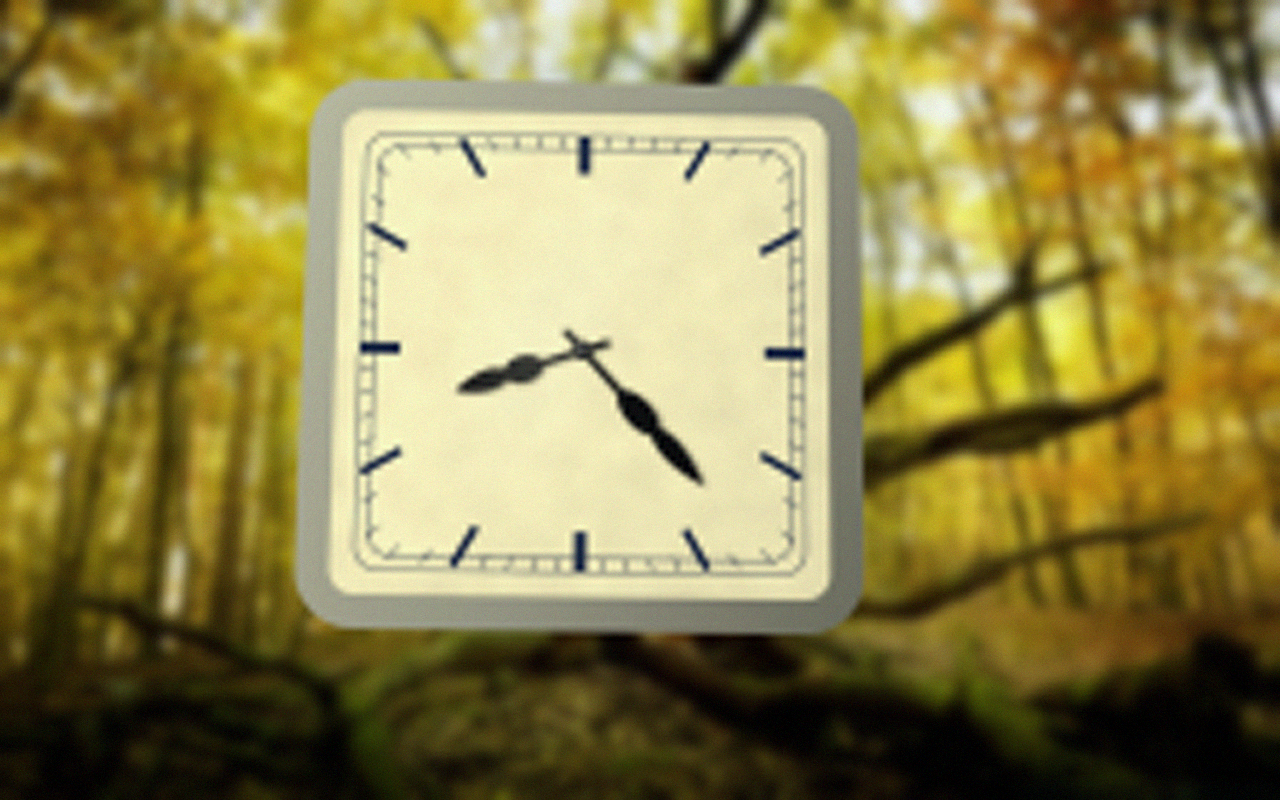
8:23
